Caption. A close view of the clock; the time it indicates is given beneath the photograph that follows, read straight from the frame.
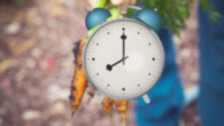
8:00
